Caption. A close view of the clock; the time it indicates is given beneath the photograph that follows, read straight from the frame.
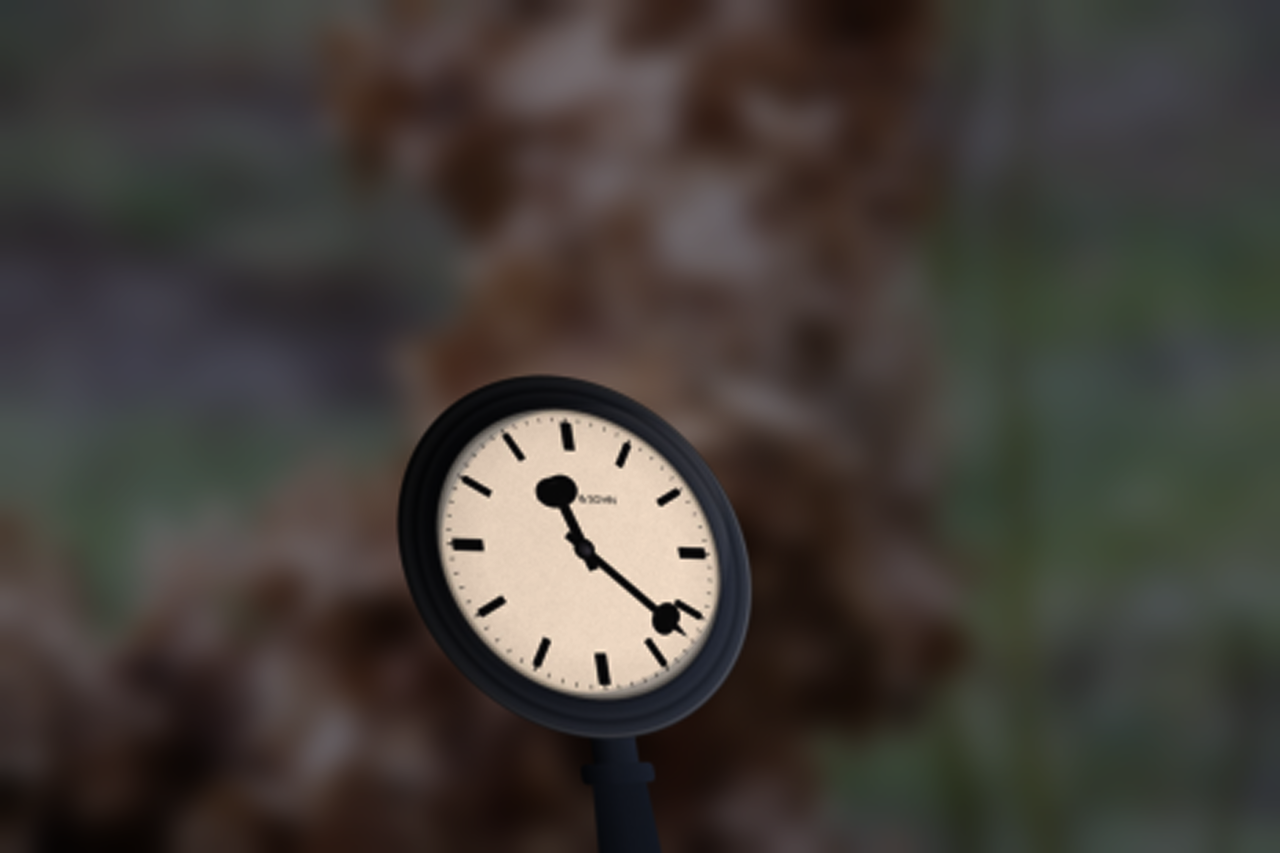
11:22
